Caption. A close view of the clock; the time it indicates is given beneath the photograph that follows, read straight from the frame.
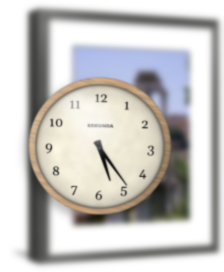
5:24
